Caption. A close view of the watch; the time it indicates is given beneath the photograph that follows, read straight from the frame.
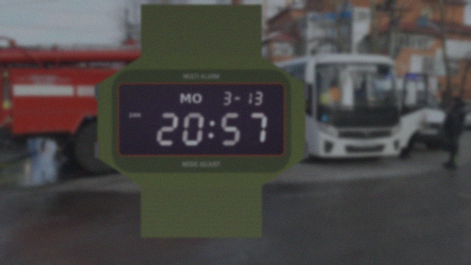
20:57
